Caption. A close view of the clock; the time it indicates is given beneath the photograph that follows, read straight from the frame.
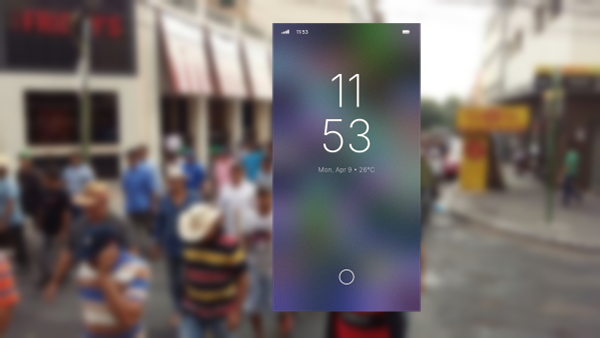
11:53
